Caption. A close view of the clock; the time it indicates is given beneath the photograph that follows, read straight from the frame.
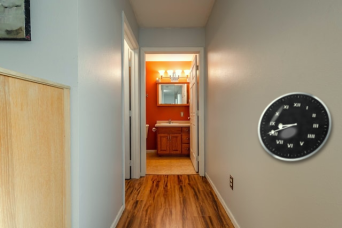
8:41
